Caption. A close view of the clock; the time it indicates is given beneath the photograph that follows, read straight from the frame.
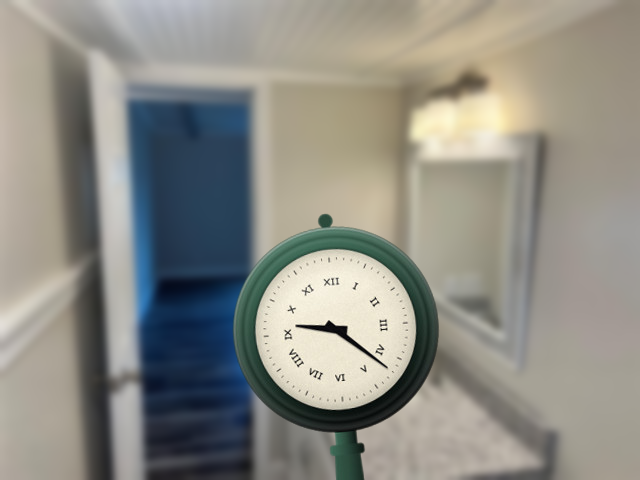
9:22
